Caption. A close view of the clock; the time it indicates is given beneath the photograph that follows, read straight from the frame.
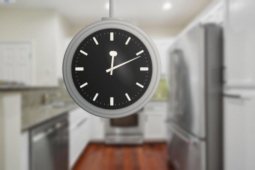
12:11
